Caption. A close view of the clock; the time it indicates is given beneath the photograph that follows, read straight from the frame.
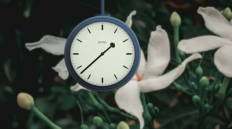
1:38
